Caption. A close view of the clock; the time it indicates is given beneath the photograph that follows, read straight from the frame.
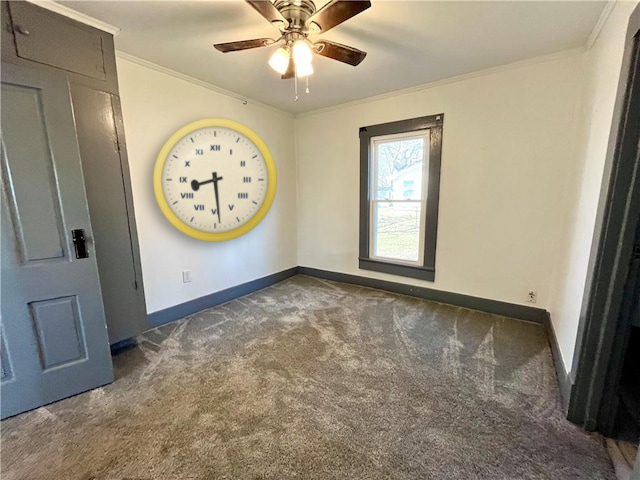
8:29
